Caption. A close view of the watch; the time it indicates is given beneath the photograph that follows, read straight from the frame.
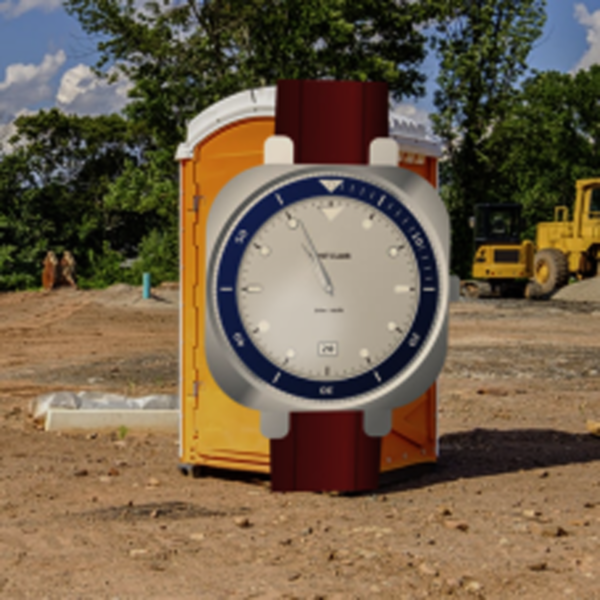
10:56
